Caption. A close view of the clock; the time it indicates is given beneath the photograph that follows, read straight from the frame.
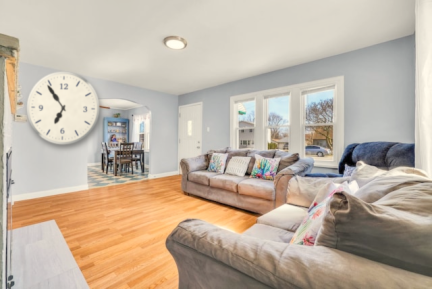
6:54
